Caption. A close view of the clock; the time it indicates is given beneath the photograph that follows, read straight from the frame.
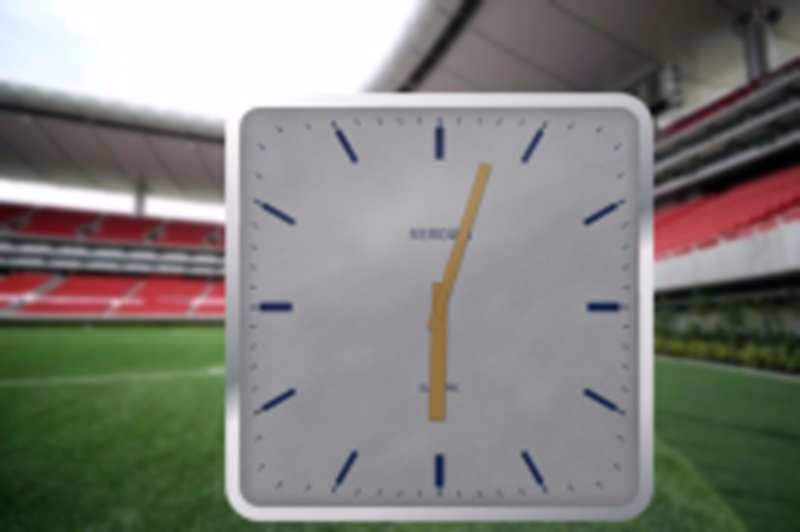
6:03
